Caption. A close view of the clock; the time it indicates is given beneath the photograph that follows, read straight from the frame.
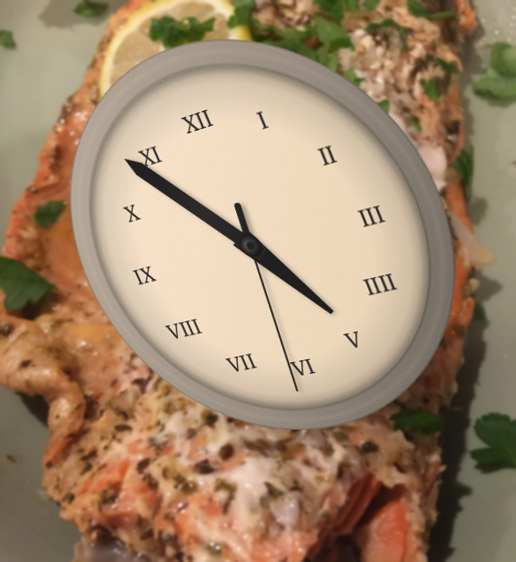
4:53:31
